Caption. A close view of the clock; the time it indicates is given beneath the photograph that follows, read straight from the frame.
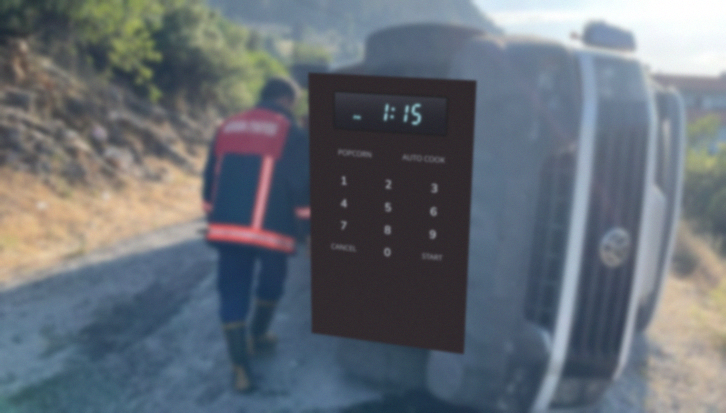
1:15
